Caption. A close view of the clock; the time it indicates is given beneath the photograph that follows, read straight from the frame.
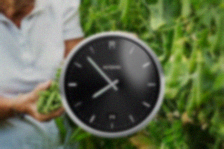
7:53
